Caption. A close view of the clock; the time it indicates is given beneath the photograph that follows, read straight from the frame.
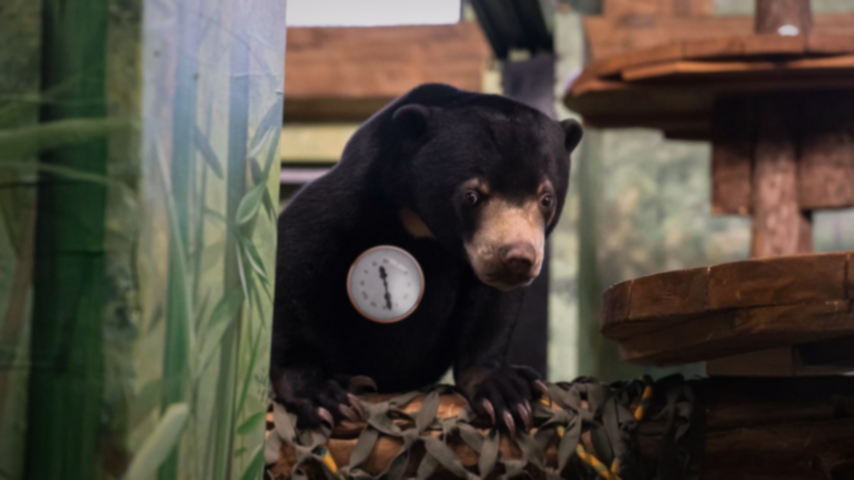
11:28
